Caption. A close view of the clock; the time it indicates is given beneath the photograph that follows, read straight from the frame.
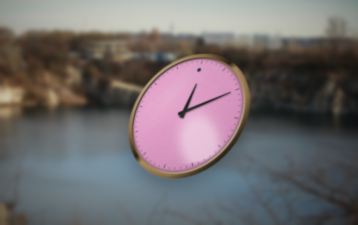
12:10
